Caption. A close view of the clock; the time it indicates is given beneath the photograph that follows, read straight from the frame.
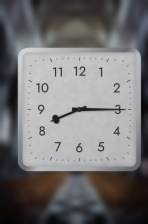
8:15
